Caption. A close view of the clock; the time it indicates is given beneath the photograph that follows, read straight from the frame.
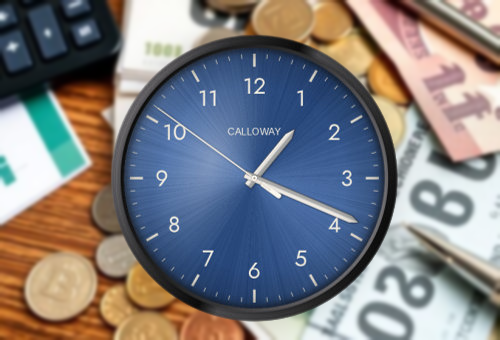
1:18:51
